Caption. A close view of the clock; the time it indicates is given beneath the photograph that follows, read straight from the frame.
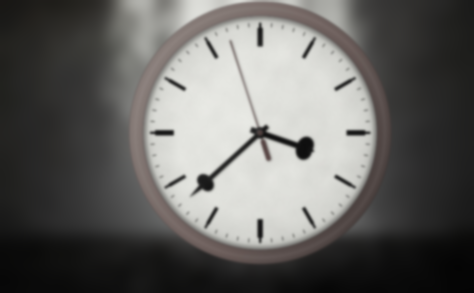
3:37:57
